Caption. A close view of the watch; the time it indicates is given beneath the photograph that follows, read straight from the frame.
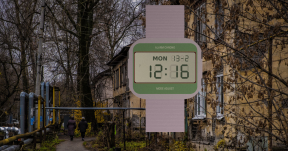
12:16
